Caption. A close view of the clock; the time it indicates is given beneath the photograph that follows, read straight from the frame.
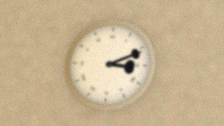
3:11
